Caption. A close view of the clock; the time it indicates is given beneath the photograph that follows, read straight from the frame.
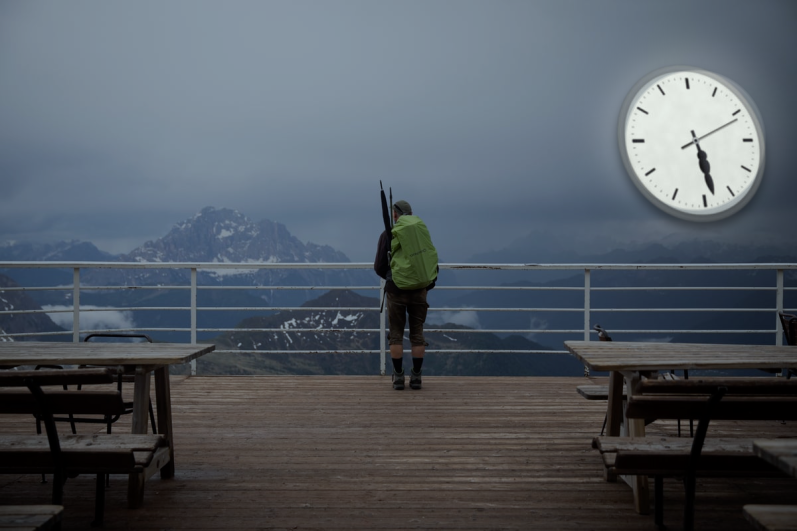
5:28:11
